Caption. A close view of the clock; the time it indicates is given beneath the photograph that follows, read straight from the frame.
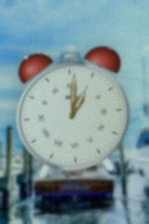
1:01
